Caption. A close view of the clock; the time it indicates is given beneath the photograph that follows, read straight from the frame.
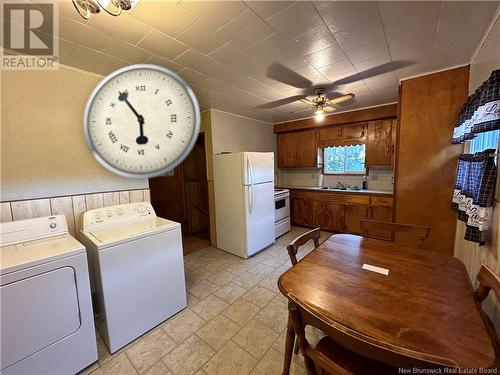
5:54
